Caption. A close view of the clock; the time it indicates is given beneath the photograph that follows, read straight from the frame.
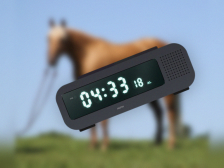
4:33:18
